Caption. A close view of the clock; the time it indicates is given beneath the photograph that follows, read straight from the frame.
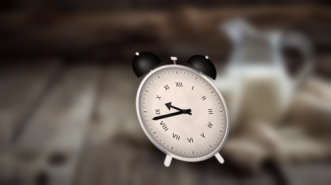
9:43
